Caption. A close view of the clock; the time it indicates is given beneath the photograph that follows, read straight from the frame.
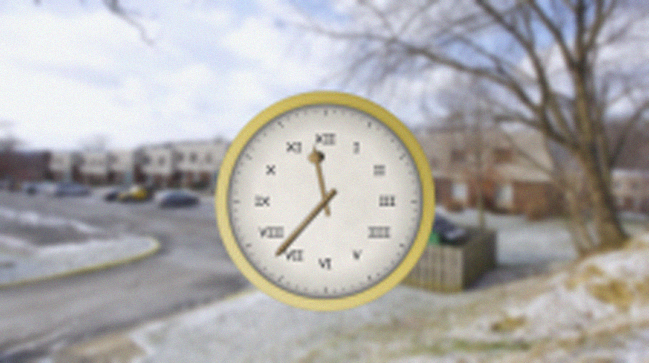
11:37
